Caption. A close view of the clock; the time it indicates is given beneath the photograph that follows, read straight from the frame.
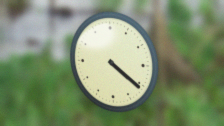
4:21
